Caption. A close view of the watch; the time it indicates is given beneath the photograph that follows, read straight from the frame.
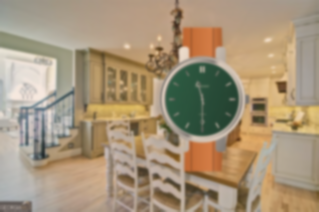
11:30
